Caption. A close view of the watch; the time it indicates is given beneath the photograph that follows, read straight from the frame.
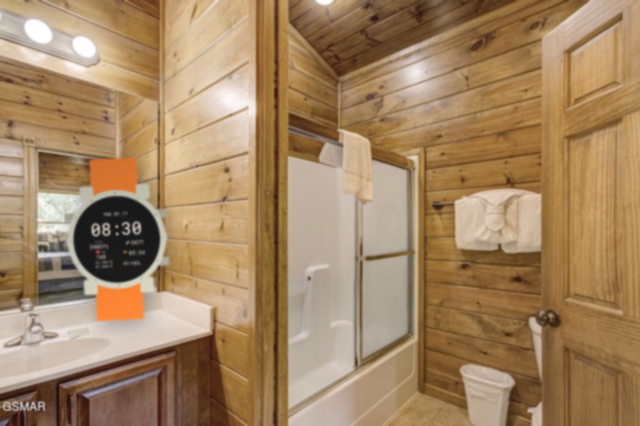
8:30
